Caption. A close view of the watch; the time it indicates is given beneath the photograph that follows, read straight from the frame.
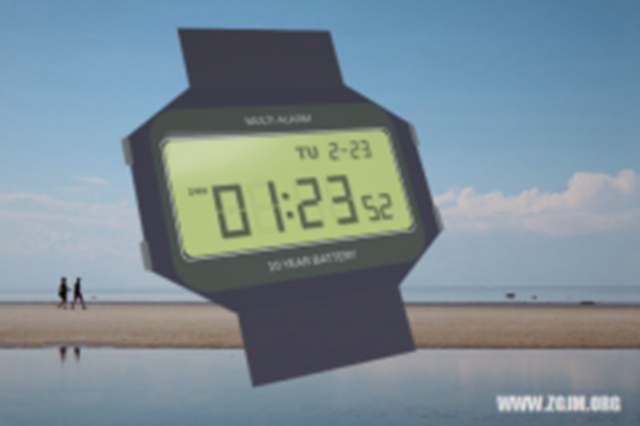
1:23:52
